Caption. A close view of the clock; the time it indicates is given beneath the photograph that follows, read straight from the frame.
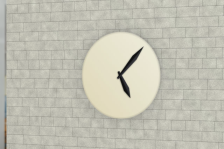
5:07
